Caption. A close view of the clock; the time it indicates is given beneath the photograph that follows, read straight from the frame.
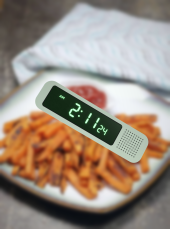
2:11:24
